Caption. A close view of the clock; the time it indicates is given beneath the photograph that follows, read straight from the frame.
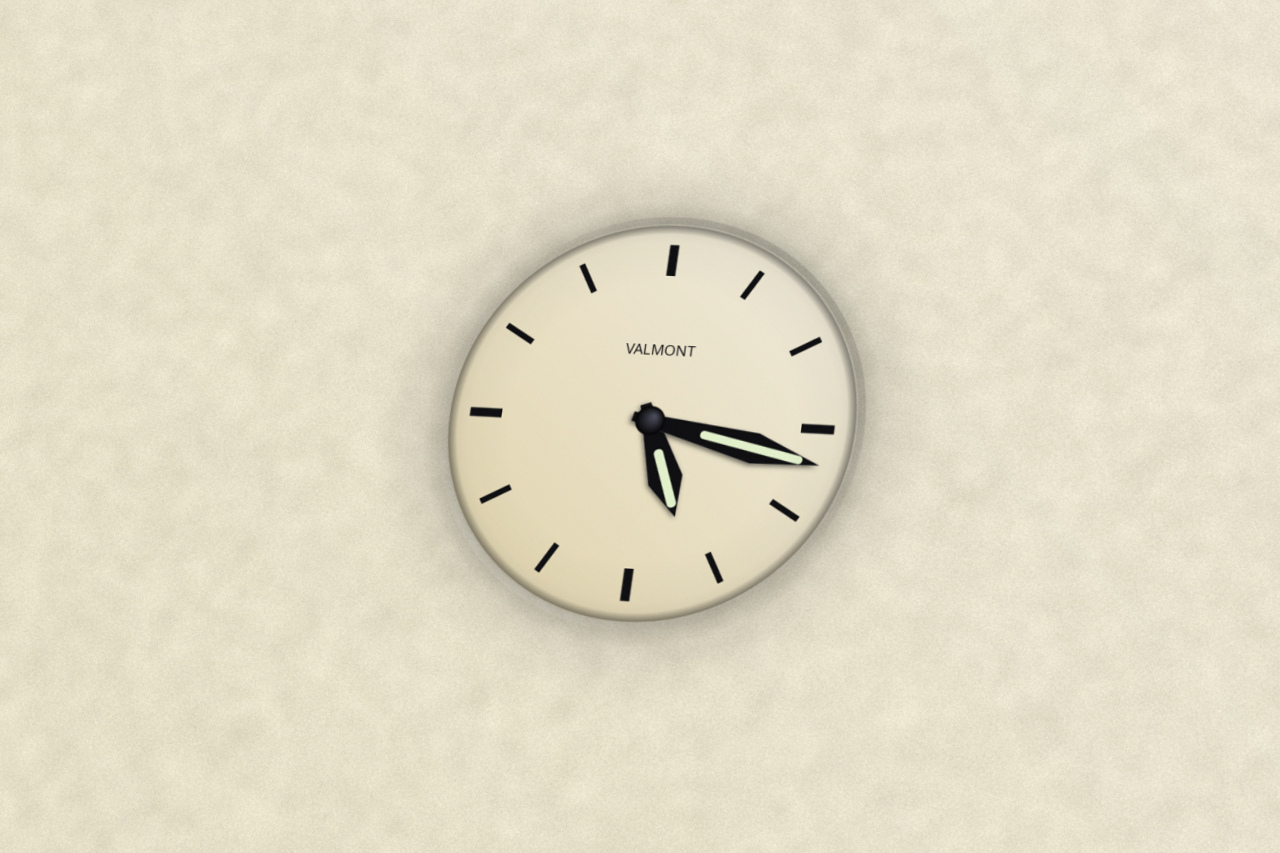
5:17
